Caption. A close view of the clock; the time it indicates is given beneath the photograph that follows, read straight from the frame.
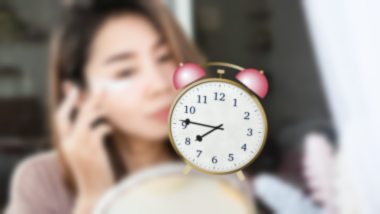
7:46
